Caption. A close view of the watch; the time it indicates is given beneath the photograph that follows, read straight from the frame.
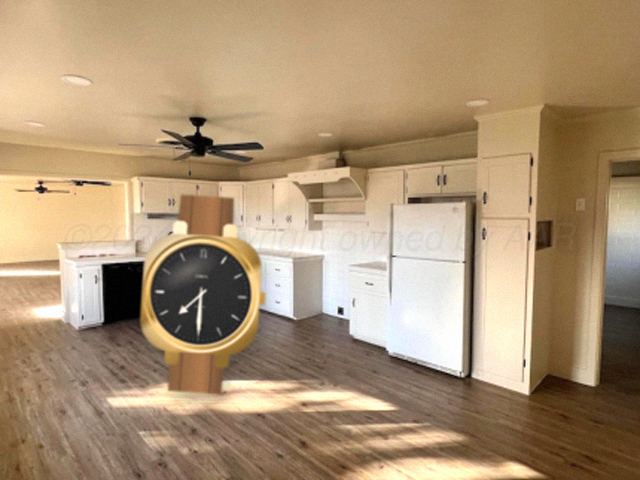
7:30
